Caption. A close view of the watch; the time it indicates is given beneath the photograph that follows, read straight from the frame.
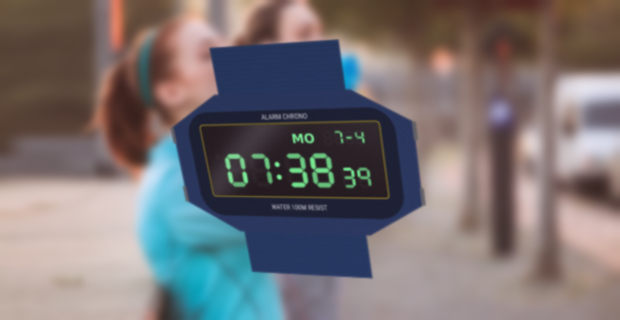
7:38:39
